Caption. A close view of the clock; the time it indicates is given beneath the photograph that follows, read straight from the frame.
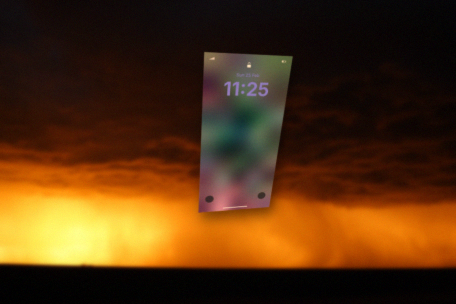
11:25
